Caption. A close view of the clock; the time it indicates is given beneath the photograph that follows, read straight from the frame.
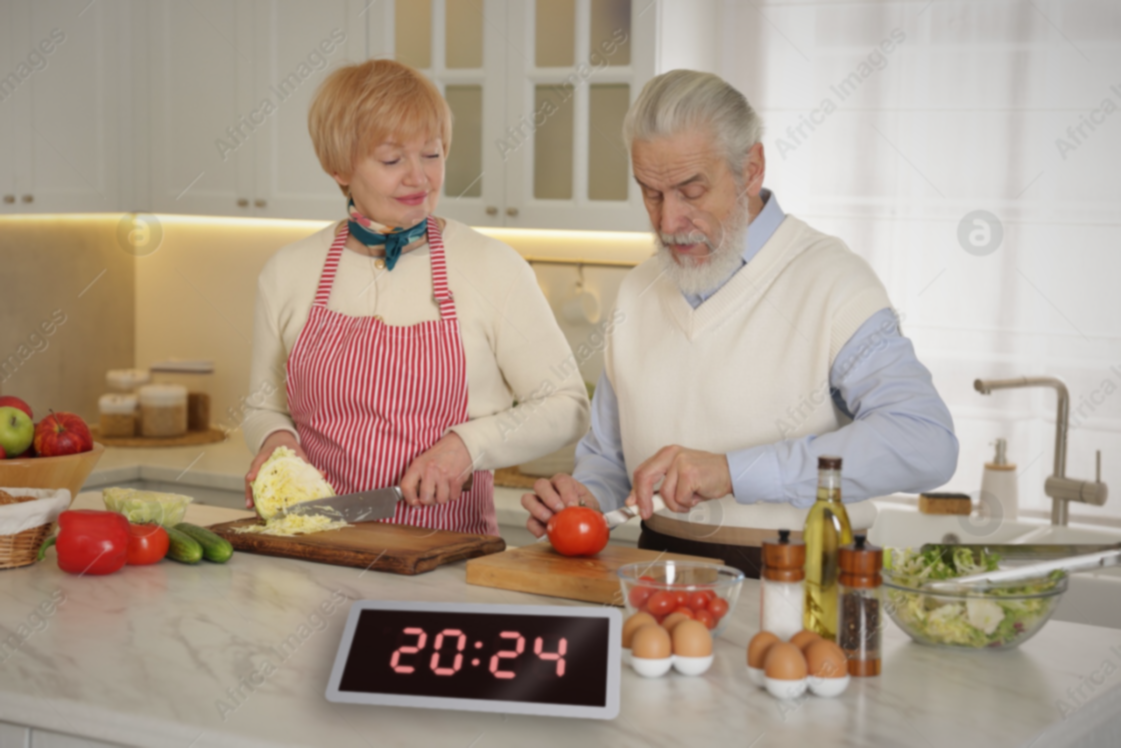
20:24
